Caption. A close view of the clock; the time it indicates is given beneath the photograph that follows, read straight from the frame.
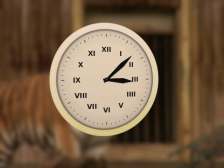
3:08
